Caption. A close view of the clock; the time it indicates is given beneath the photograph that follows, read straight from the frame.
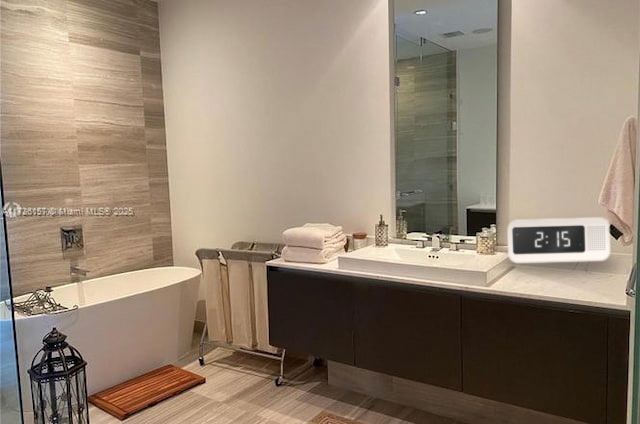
2:15
